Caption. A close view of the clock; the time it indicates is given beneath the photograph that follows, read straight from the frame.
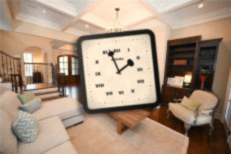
1:57
